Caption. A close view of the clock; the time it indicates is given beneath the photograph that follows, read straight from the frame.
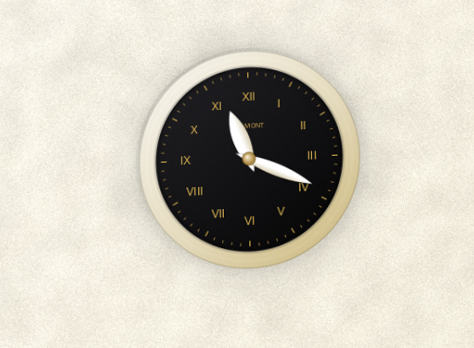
11:19
